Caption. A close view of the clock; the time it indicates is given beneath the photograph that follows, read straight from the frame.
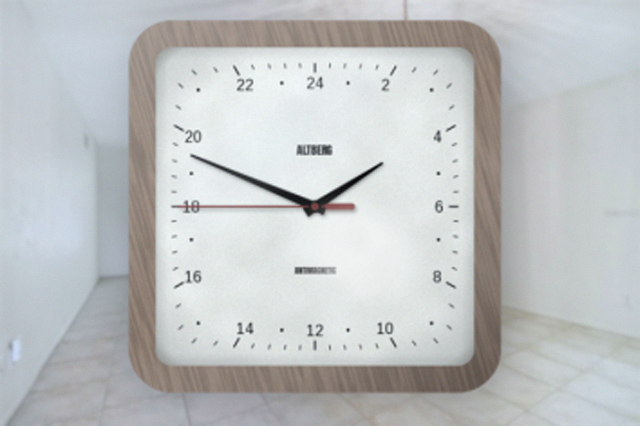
3:48:45
